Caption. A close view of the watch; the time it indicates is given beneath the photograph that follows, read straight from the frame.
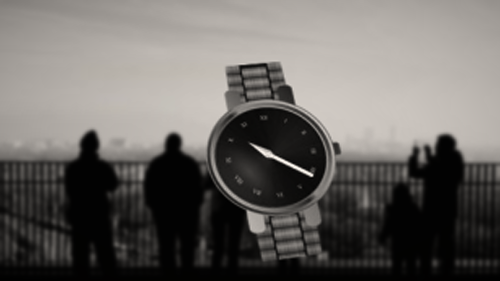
10:21
